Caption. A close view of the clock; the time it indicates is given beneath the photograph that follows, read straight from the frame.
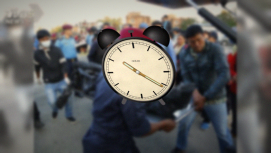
10:21
